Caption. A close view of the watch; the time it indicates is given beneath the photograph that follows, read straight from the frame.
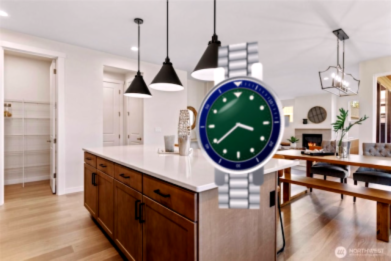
3:39
